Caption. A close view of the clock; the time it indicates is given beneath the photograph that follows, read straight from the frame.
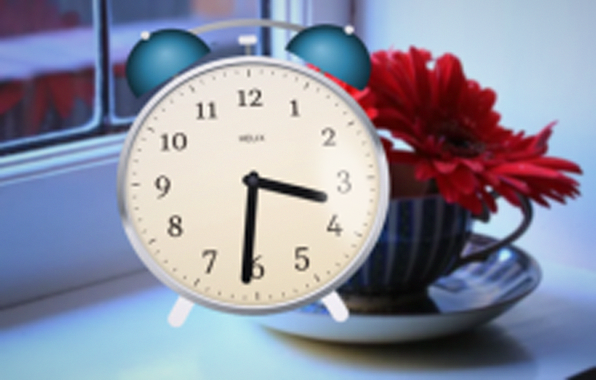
3:31
